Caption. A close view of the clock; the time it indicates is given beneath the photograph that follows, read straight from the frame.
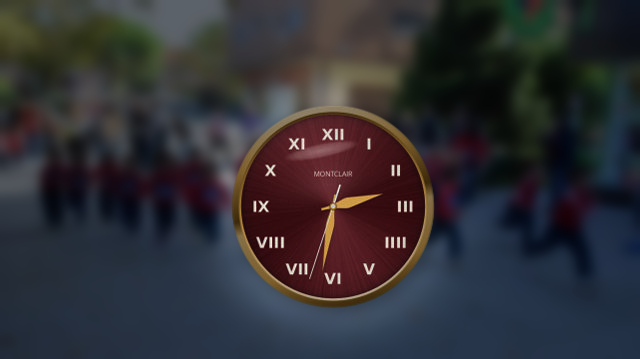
2:31:33
